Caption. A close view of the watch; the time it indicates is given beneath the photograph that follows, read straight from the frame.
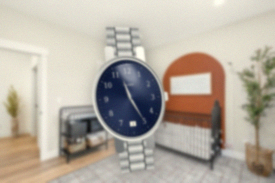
11:25
